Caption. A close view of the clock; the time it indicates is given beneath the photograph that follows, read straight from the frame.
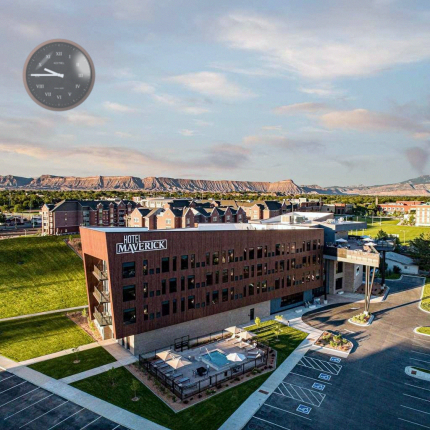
9:45
